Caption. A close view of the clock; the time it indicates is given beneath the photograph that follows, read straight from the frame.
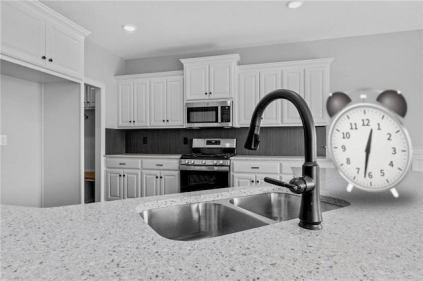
12:32
